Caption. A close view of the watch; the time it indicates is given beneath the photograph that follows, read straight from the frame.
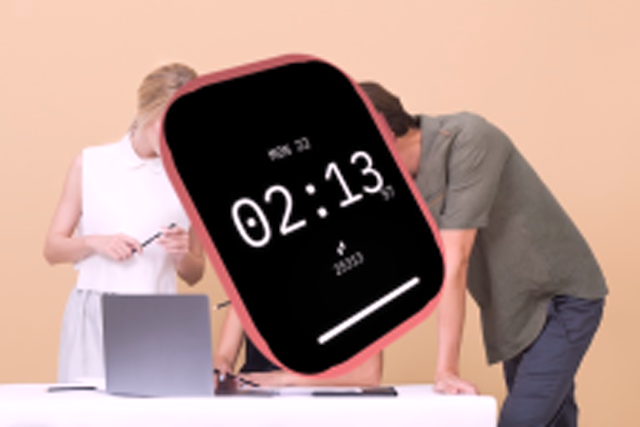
2:13
